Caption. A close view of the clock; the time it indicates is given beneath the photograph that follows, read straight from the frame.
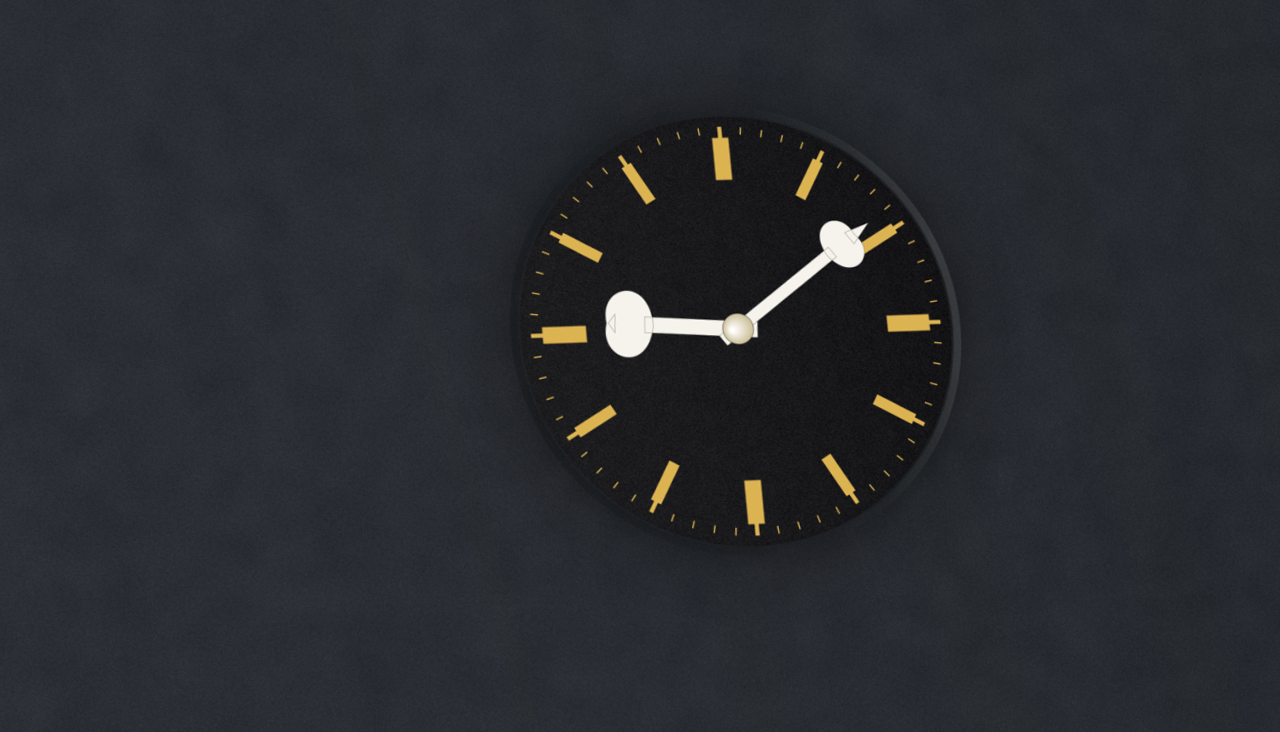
9:09
